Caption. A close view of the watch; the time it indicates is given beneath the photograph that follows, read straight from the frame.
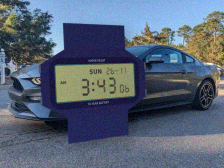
3:43:06
